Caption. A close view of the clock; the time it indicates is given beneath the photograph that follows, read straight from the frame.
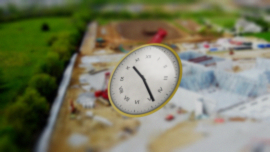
10:24
